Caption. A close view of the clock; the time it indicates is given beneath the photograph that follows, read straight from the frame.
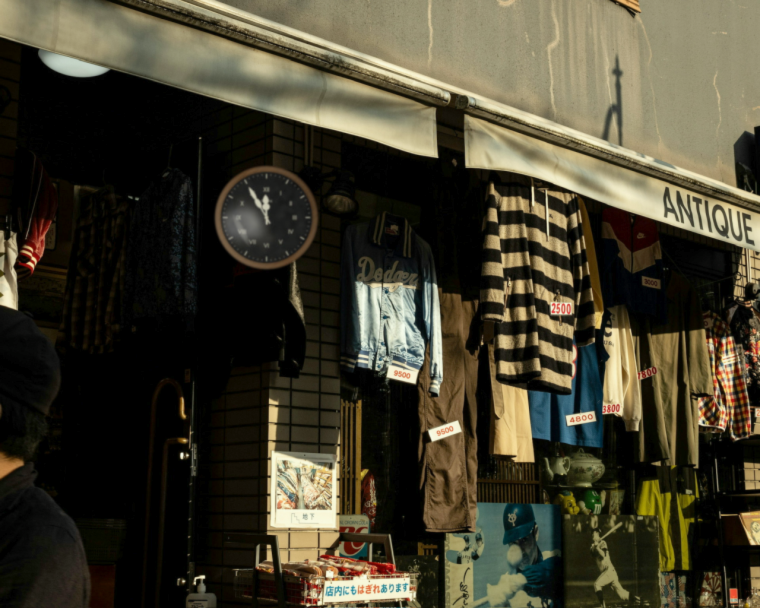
11:55
